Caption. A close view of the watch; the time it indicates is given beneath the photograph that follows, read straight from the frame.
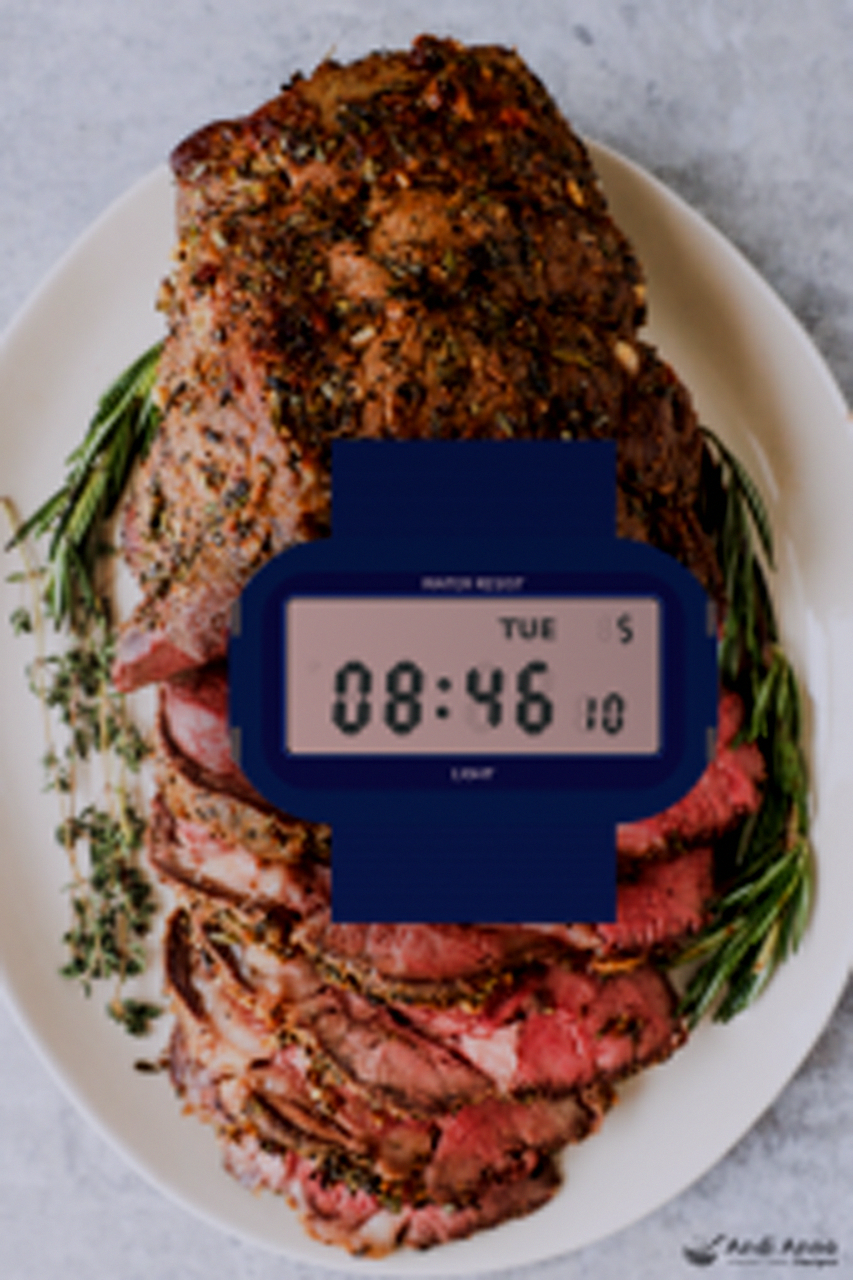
8:46:10
